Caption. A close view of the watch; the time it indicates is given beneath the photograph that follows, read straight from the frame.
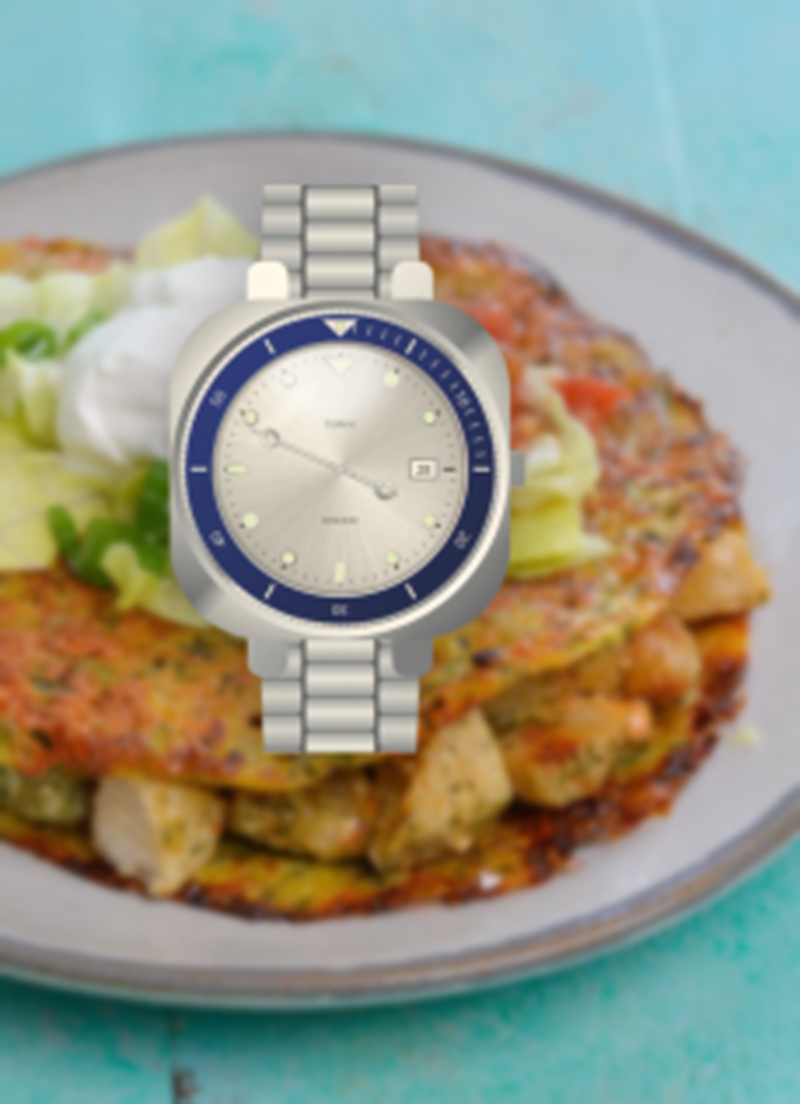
3:49
